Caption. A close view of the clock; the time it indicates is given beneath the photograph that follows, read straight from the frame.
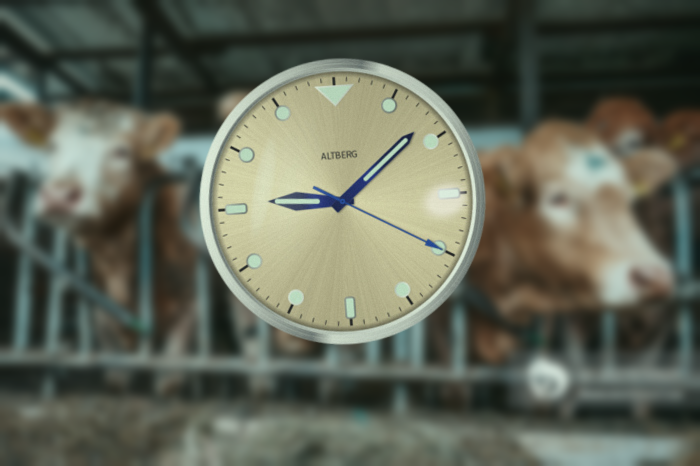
9:08:20
